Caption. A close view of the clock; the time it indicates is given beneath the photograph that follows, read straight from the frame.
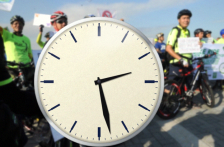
2:28
